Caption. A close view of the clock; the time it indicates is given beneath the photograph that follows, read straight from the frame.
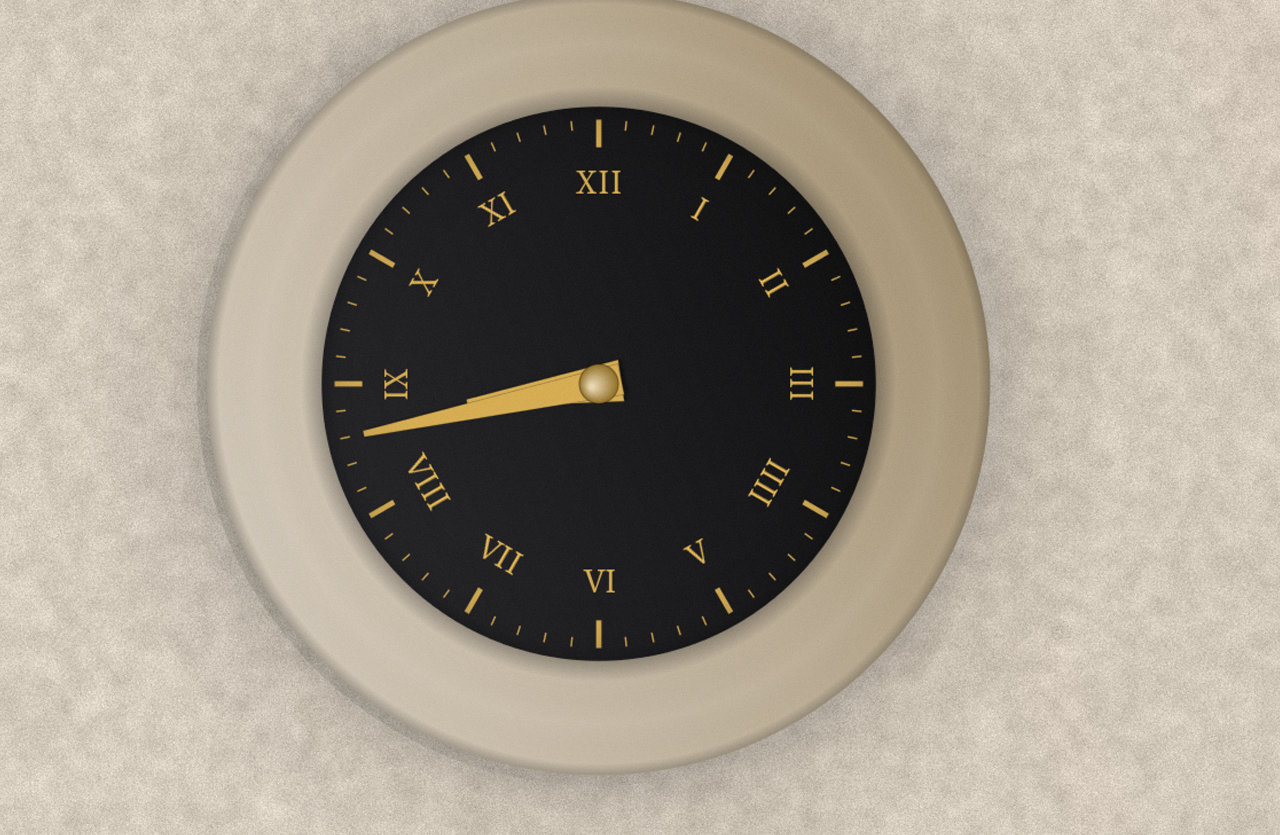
8:43
